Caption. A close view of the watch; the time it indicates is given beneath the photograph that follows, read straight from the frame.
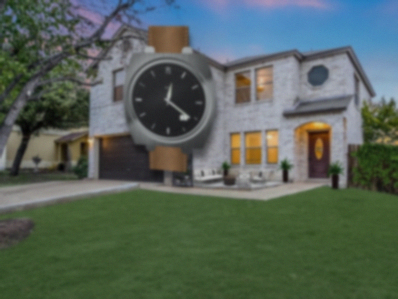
12:21
